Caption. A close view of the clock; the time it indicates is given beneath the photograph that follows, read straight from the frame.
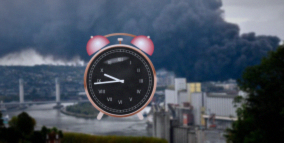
9:44
